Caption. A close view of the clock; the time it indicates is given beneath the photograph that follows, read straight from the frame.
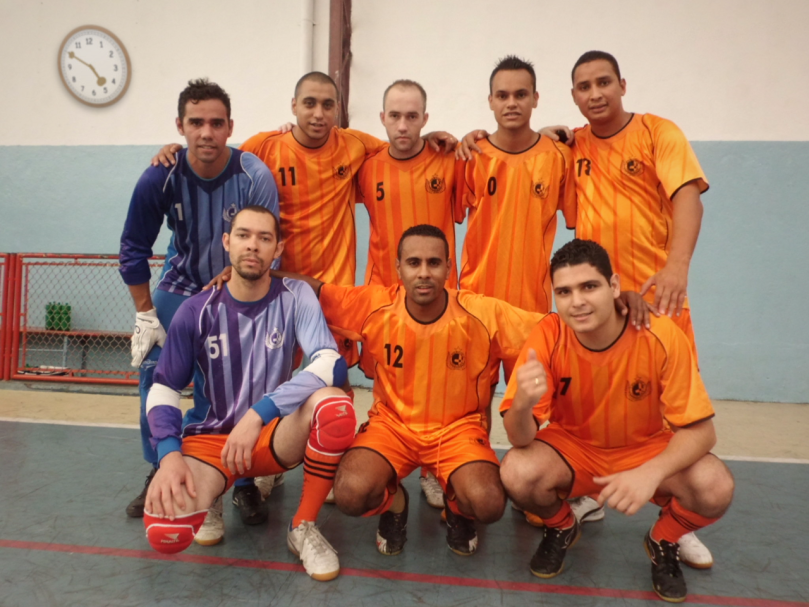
4:50
